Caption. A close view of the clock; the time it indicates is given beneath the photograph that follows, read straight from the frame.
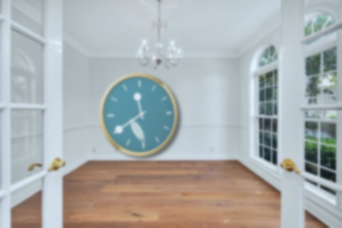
11:40
